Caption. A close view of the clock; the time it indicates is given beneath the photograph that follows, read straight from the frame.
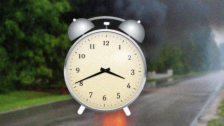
3:41
